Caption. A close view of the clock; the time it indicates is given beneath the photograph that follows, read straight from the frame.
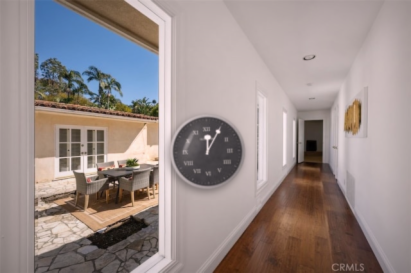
12:05
